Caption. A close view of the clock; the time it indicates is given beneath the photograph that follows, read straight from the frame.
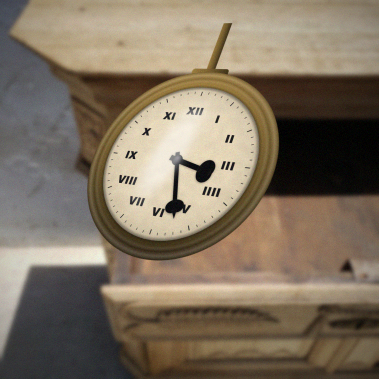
3:27
